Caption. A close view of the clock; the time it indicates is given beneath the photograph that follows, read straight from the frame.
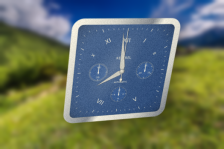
7:59
